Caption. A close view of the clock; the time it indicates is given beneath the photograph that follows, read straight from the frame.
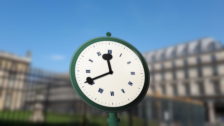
11:41
